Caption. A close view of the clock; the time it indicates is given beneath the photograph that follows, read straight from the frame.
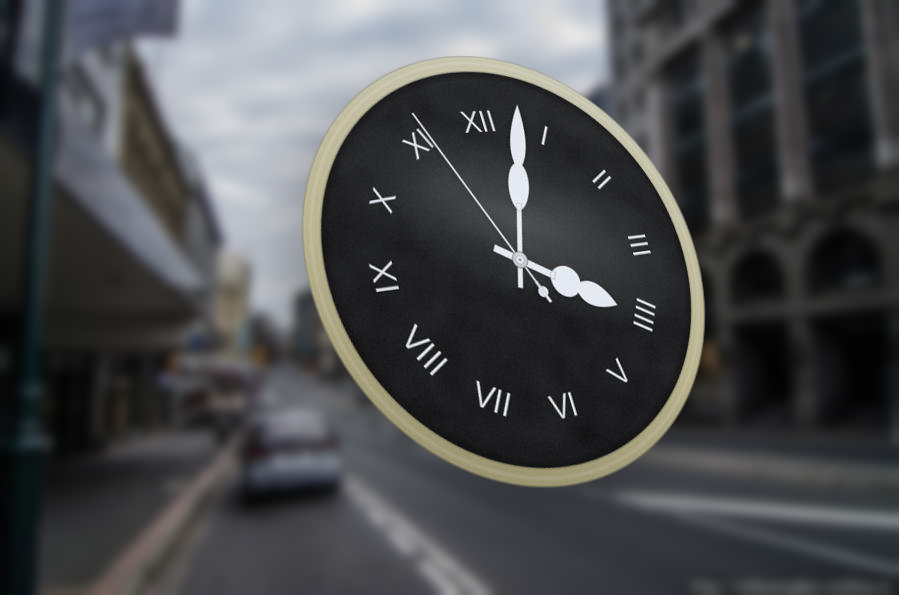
4:02:56
